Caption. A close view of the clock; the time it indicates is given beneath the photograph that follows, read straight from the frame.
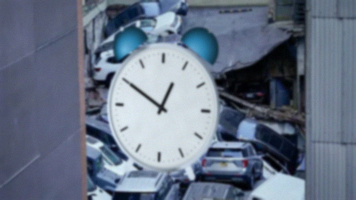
12:50
